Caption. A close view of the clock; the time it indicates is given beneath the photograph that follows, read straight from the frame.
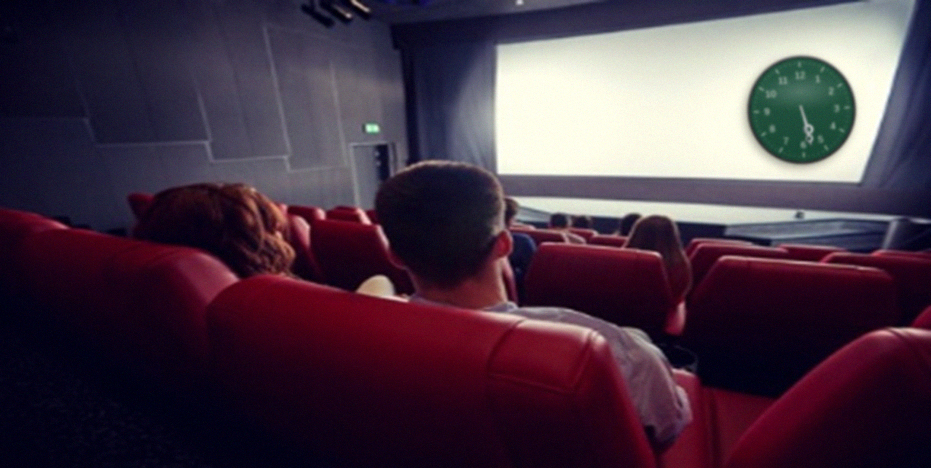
5:28
